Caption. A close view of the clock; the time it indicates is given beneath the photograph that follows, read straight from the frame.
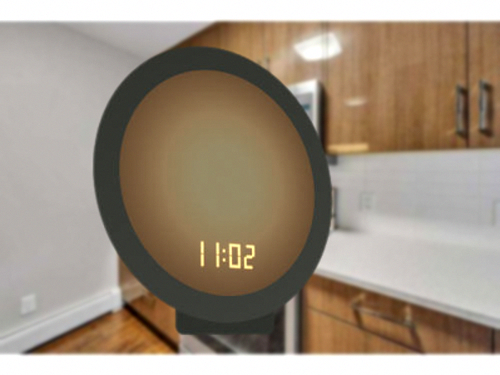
11:02
